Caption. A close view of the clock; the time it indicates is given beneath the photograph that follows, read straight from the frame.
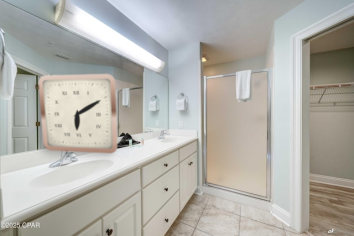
6:10
